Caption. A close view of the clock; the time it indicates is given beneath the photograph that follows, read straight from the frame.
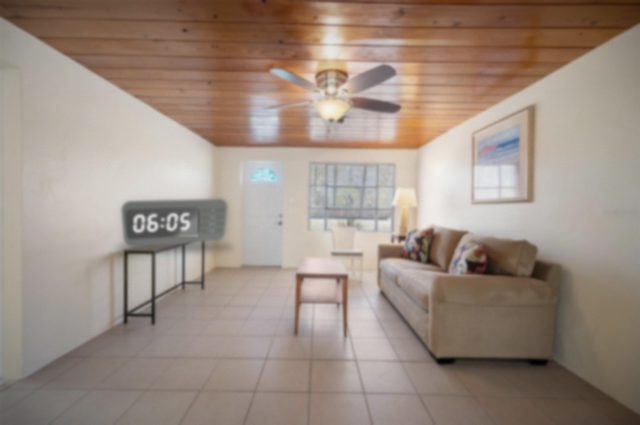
6:05
